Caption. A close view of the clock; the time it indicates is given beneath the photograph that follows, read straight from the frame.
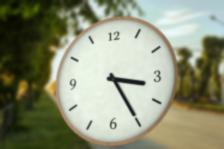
3:25
